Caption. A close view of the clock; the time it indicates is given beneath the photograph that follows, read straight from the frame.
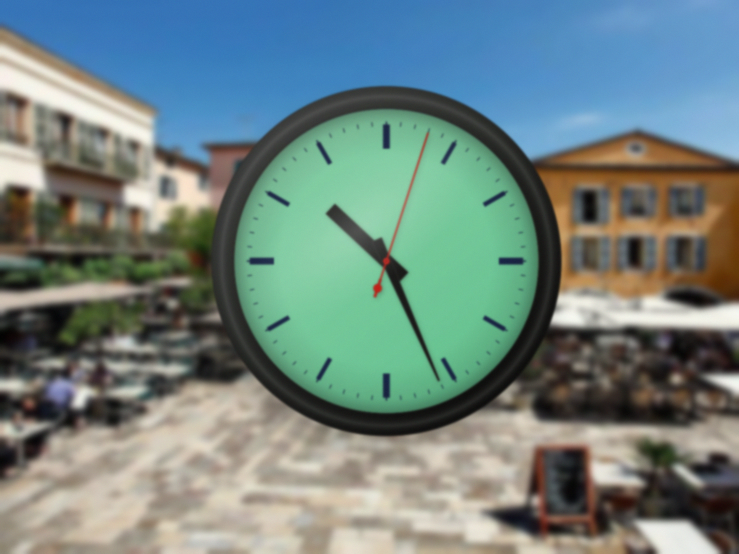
10:26:03
